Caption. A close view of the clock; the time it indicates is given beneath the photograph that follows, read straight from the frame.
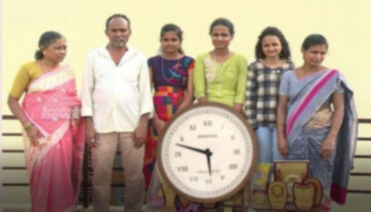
5:48
